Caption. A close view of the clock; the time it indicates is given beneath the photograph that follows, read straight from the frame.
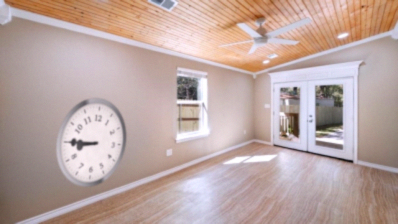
8:45
